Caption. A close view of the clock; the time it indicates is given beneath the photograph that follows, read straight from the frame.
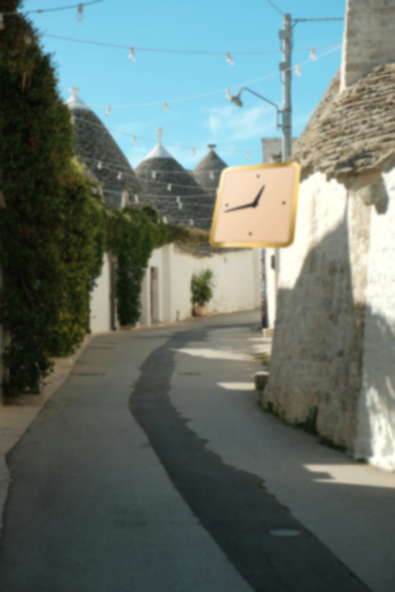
12:43
